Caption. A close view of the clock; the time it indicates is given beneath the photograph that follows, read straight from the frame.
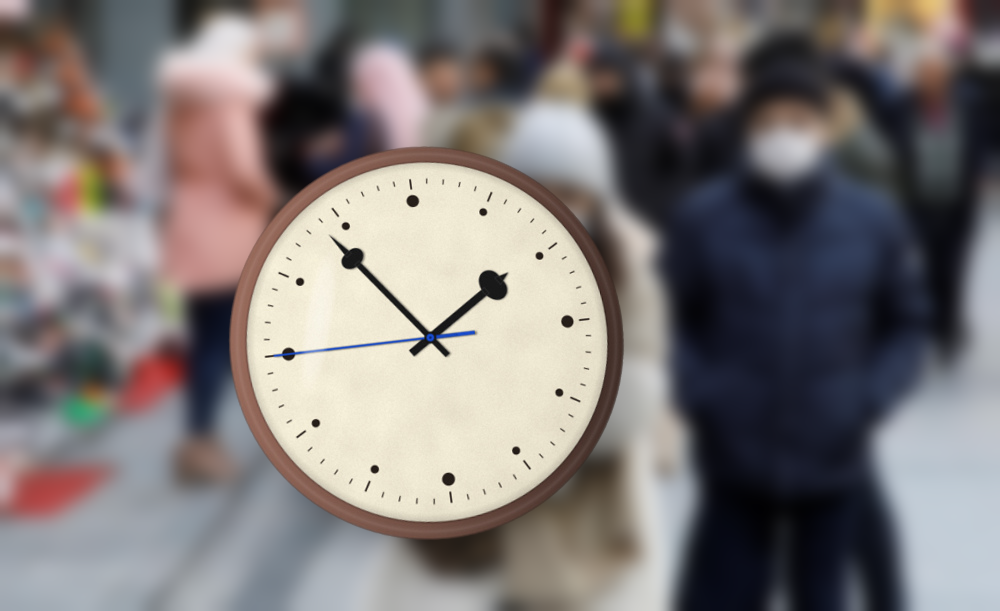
1:53:45
